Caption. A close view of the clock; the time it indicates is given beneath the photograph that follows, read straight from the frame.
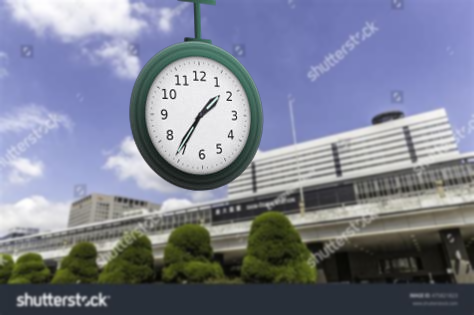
1:36
